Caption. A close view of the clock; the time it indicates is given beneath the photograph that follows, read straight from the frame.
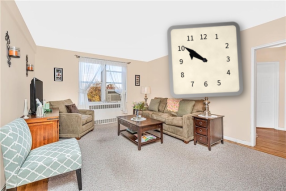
9:51
